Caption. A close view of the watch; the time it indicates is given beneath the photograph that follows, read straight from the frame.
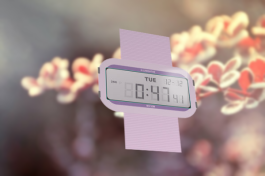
0:47:41
